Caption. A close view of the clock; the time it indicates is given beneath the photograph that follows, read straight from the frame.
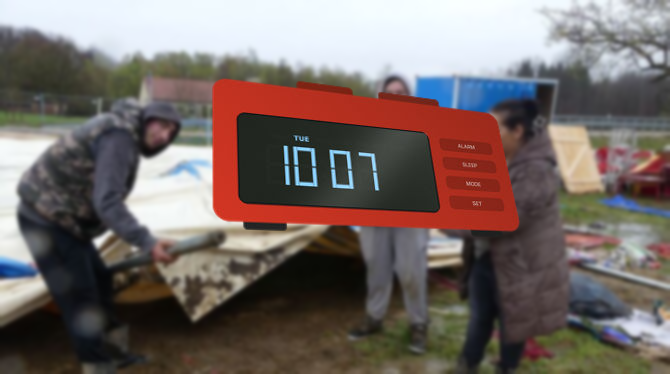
10:07
